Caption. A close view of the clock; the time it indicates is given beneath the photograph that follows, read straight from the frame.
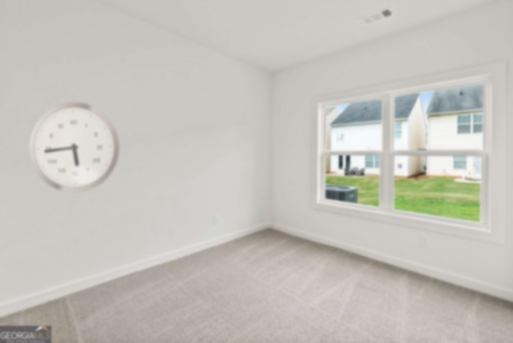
5:44
